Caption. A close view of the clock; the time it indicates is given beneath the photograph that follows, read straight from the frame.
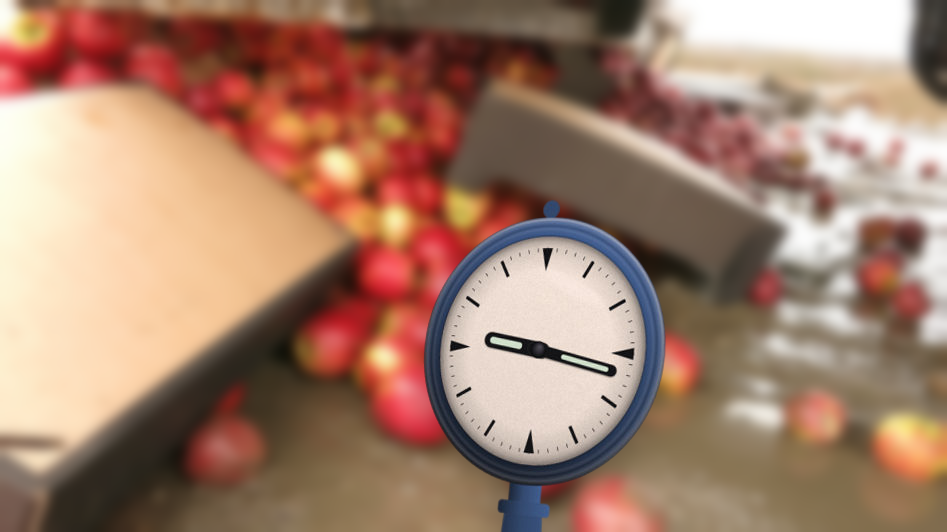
9:17
